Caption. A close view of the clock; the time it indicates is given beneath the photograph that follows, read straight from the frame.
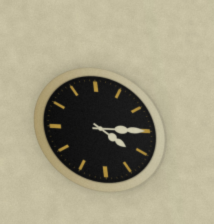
4:15
